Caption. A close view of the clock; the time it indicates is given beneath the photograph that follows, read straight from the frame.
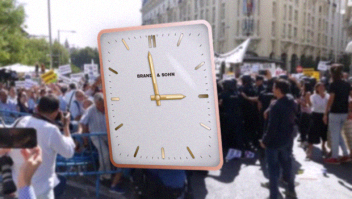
2:59
